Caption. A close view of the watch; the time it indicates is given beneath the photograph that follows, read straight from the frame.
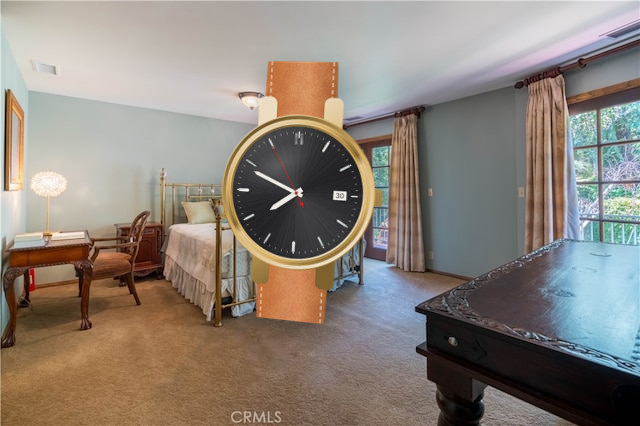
7:48:55
